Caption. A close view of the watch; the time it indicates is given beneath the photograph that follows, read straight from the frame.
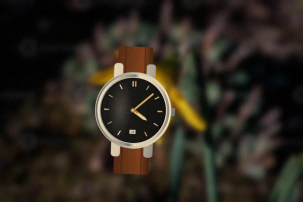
4:08
